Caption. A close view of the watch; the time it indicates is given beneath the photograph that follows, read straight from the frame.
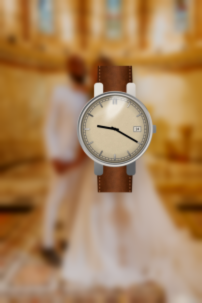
9:20
